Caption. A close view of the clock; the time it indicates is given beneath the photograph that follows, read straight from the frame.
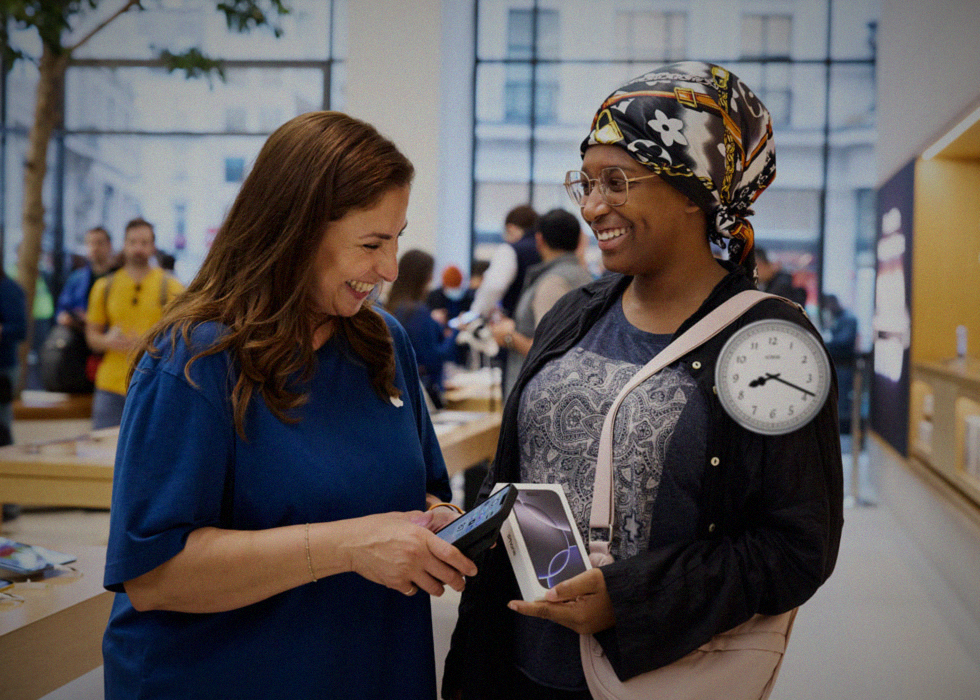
8:19
